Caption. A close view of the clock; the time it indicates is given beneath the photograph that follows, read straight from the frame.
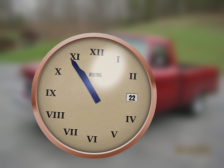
10:54
